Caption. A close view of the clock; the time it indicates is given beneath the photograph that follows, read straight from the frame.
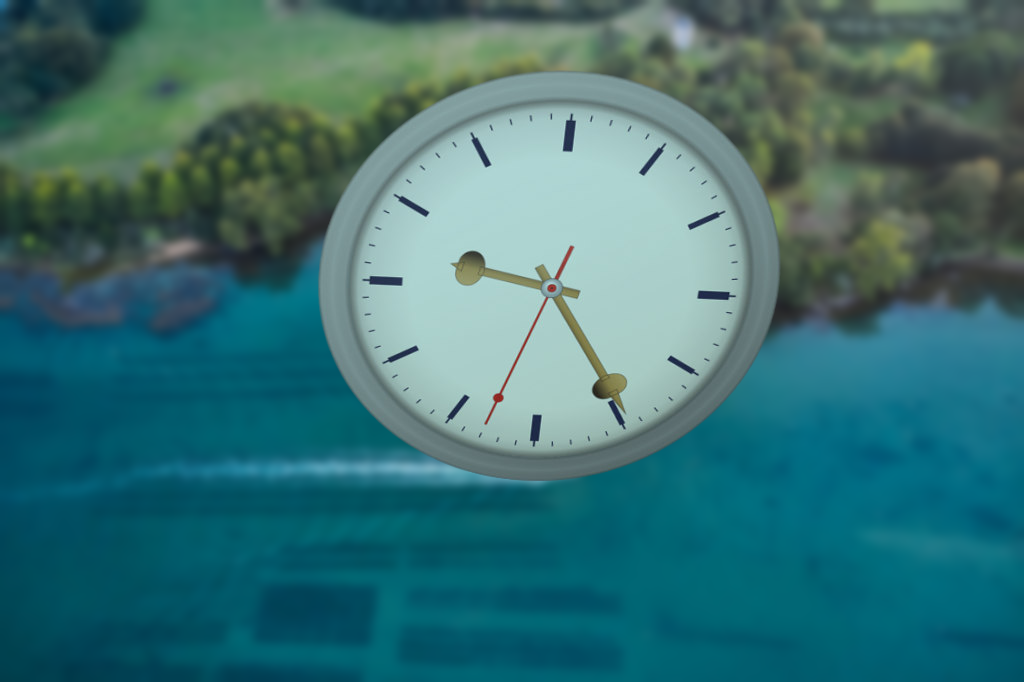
9:24:33
